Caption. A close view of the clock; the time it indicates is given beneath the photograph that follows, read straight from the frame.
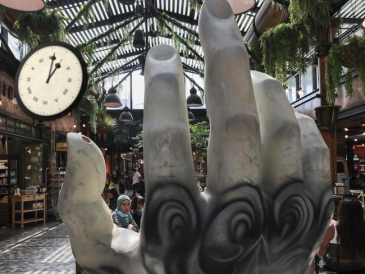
1:01
